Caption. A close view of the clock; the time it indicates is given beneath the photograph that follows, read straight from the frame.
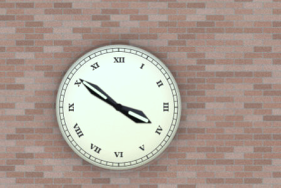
3:51
